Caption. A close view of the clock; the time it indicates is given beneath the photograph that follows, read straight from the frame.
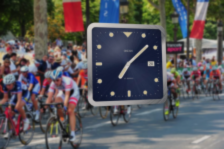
7:08
